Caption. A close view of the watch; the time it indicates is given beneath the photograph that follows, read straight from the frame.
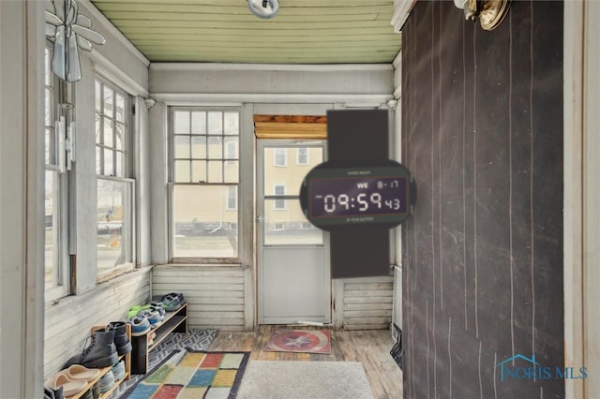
9:59:43
